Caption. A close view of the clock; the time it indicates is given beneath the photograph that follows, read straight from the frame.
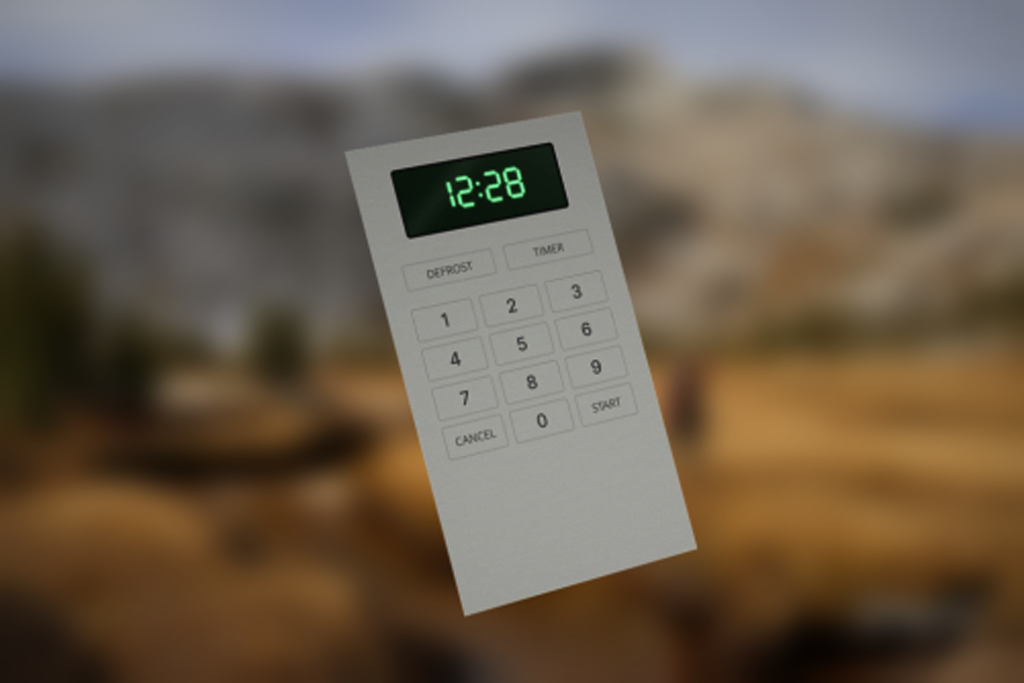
12:28
